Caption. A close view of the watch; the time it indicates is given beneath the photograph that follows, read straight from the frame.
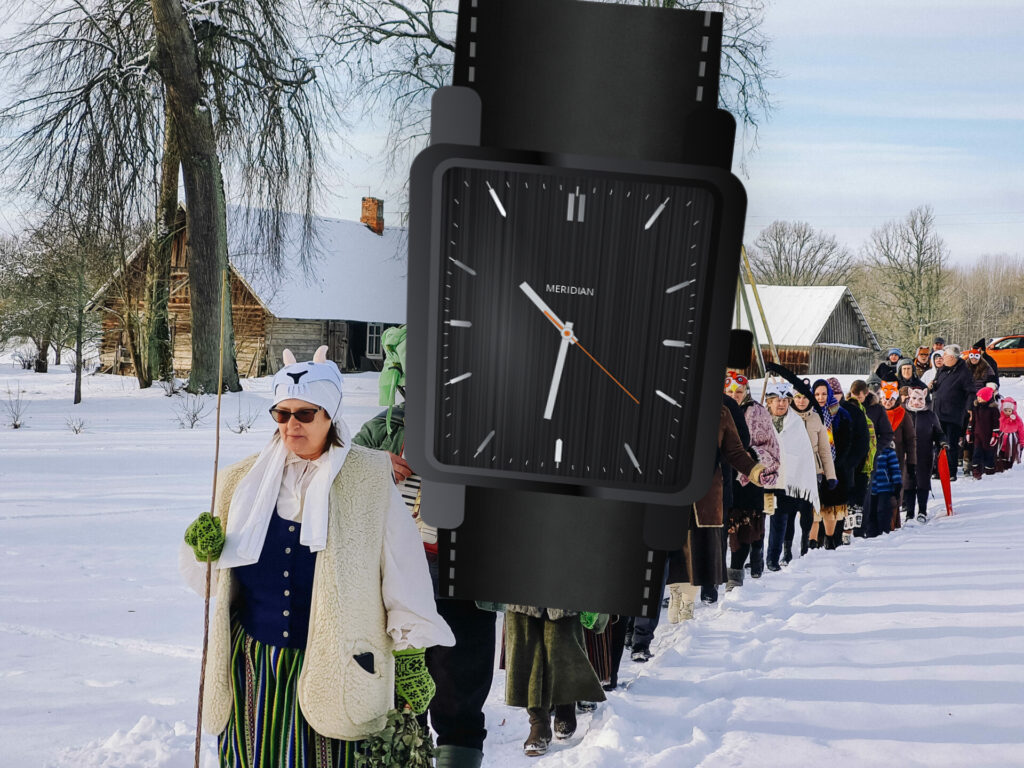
10:31:22
